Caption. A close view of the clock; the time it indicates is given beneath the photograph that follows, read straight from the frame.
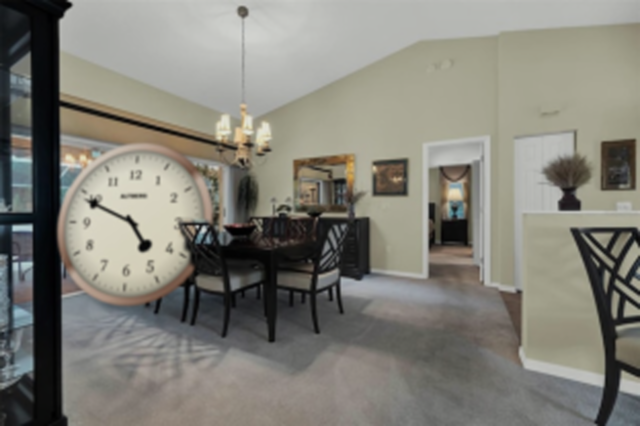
4:49
